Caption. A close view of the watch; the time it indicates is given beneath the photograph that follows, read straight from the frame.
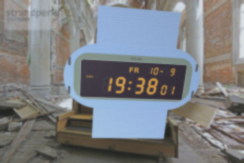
19:38:01
